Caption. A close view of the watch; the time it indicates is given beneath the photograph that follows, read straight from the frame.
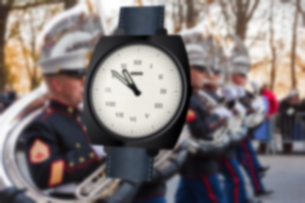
10:51
